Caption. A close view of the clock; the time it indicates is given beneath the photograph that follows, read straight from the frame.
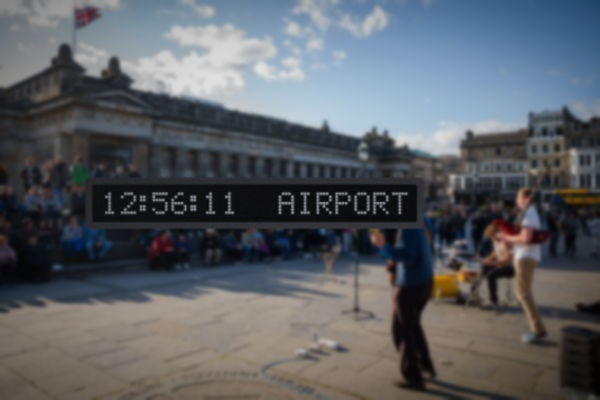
12:56:11
